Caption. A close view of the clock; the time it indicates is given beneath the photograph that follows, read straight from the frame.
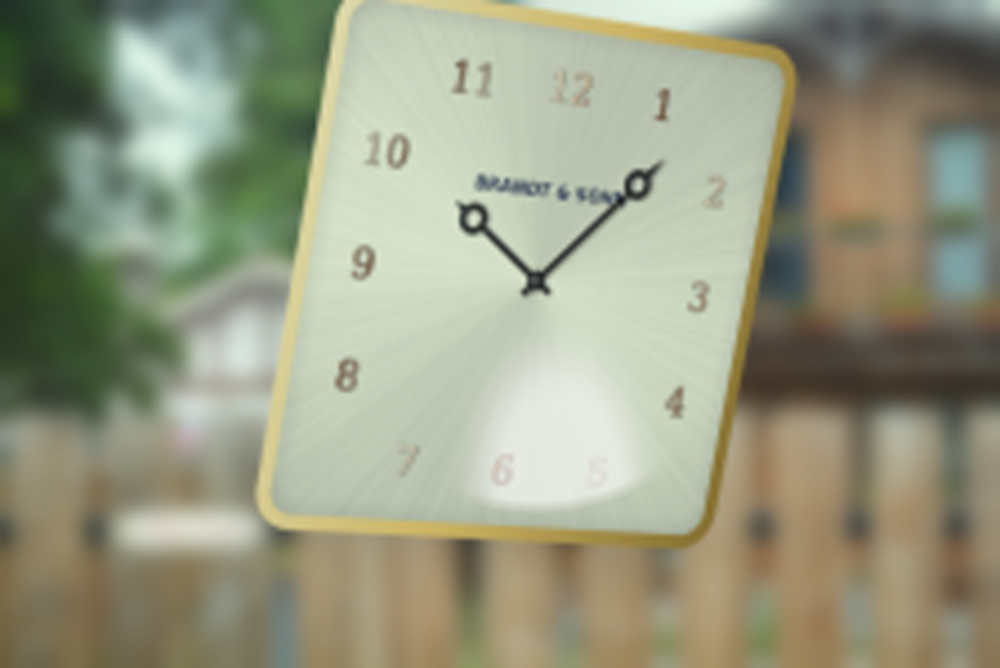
10:07
